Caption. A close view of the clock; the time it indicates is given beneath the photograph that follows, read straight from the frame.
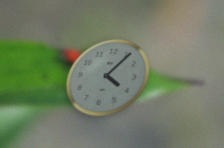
4:06
